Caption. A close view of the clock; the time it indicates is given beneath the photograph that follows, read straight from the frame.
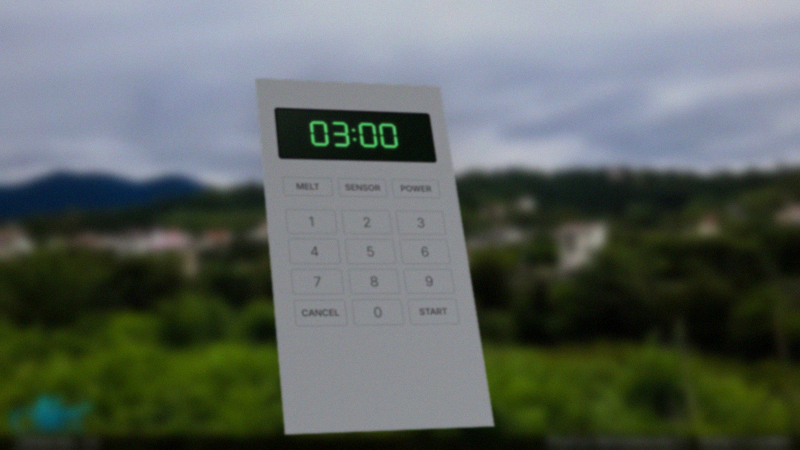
3:00
